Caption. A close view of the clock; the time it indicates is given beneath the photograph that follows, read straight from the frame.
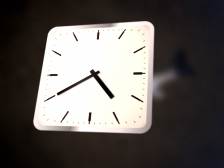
4:40
